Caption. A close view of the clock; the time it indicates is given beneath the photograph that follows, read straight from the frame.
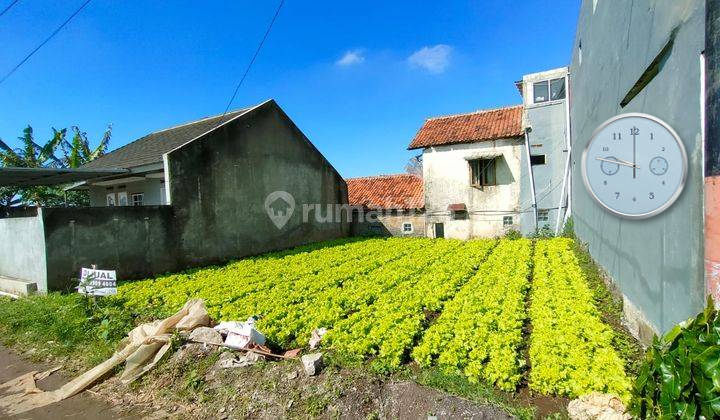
9:47
